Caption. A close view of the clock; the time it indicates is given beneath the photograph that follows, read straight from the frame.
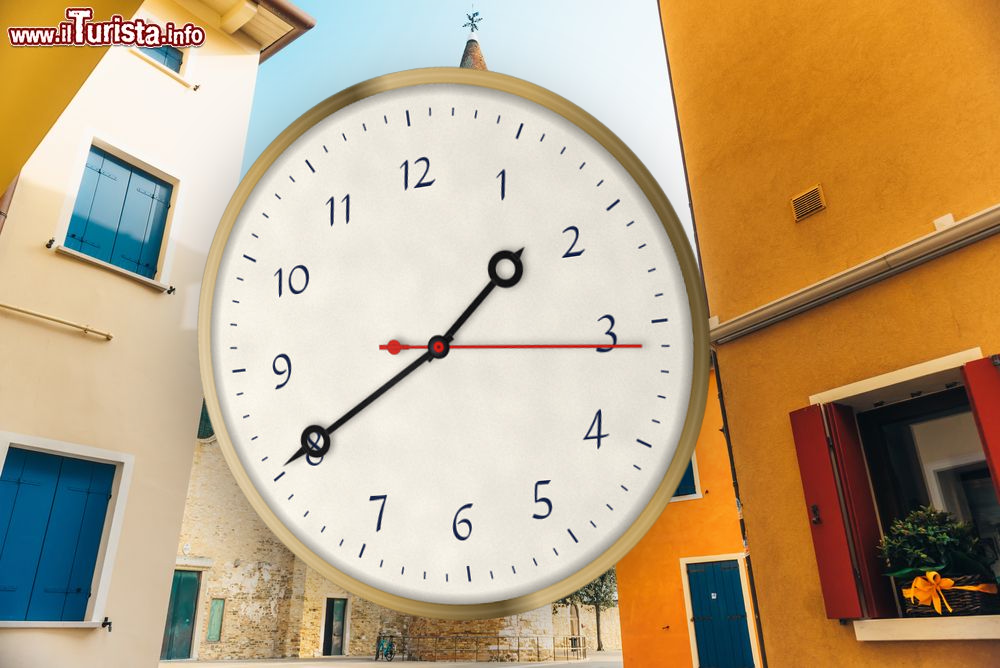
1:40:16
